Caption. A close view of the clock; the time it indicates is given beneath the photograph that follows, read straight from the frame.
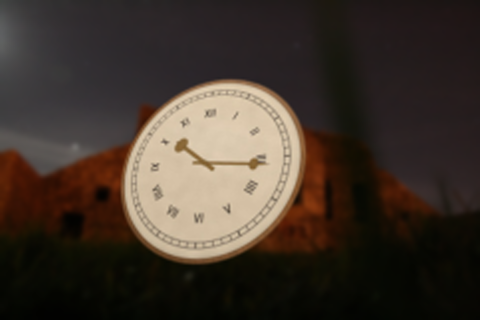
10:16
